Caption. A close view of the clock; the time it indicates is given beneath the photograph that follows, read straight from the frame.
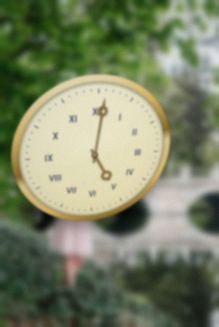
5:01
